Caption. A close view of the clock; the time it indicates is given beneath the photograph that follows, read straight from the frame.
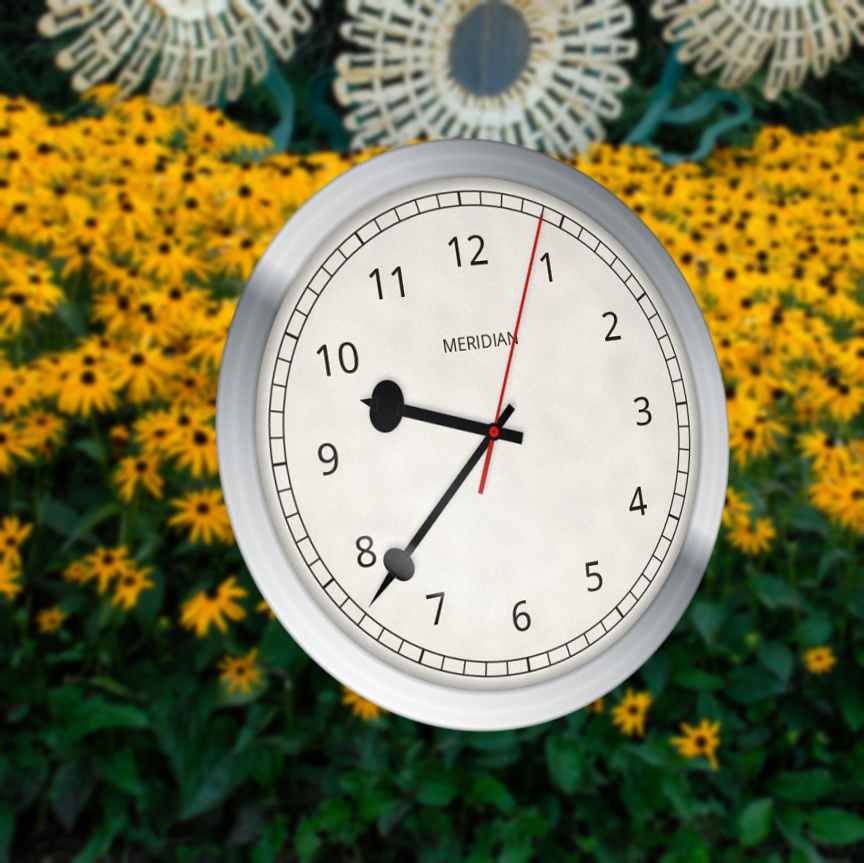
9:38:04
